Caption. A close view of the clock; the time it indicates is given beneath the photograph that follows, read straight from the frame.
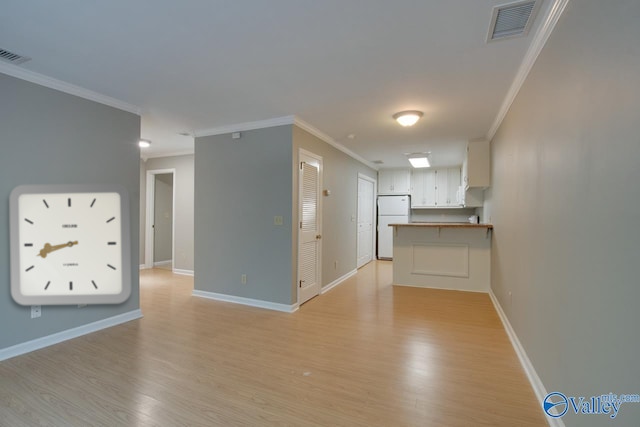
8:42
